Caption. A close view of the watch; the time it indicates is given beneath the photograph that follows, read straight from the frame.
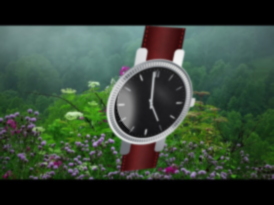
4:59
